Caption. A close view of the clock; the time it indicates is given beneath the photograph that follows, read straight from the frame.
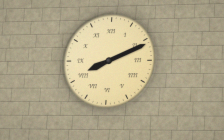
8:11
